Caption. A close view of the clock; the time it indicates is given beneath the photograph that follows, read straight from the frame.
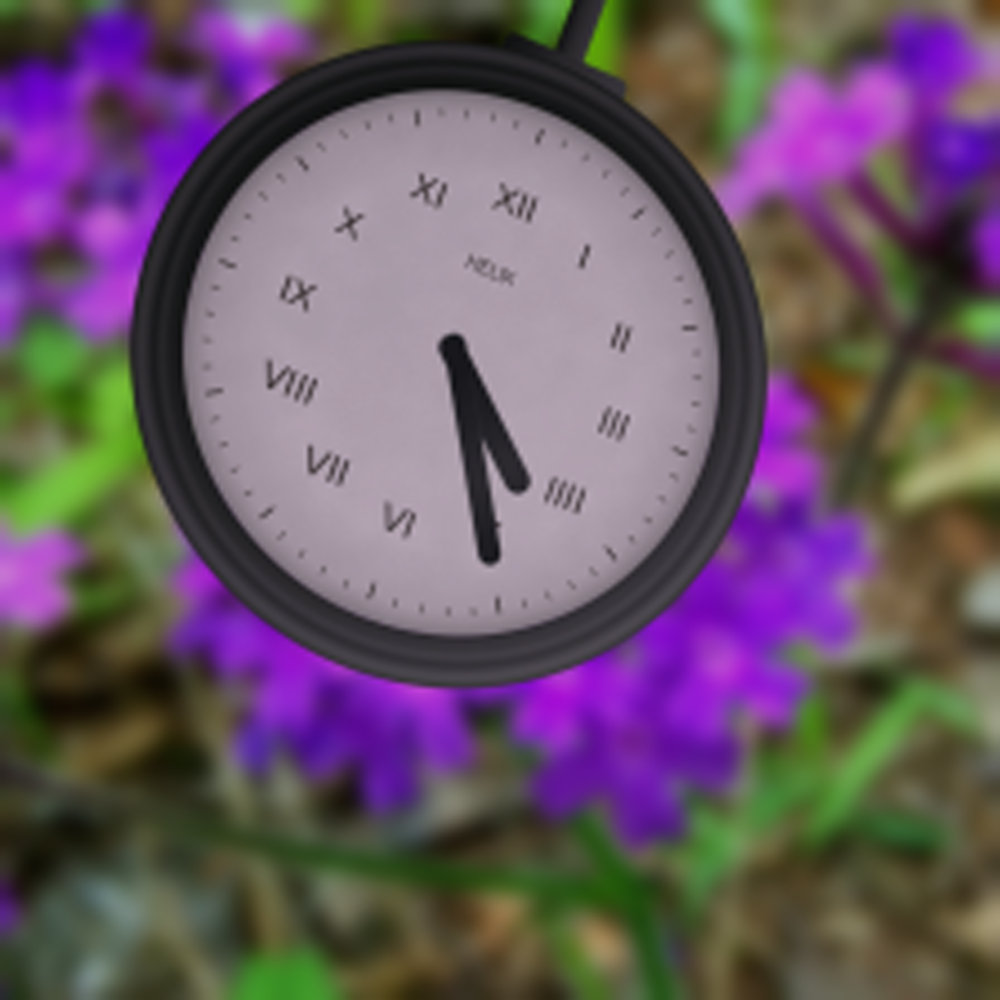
4:25
